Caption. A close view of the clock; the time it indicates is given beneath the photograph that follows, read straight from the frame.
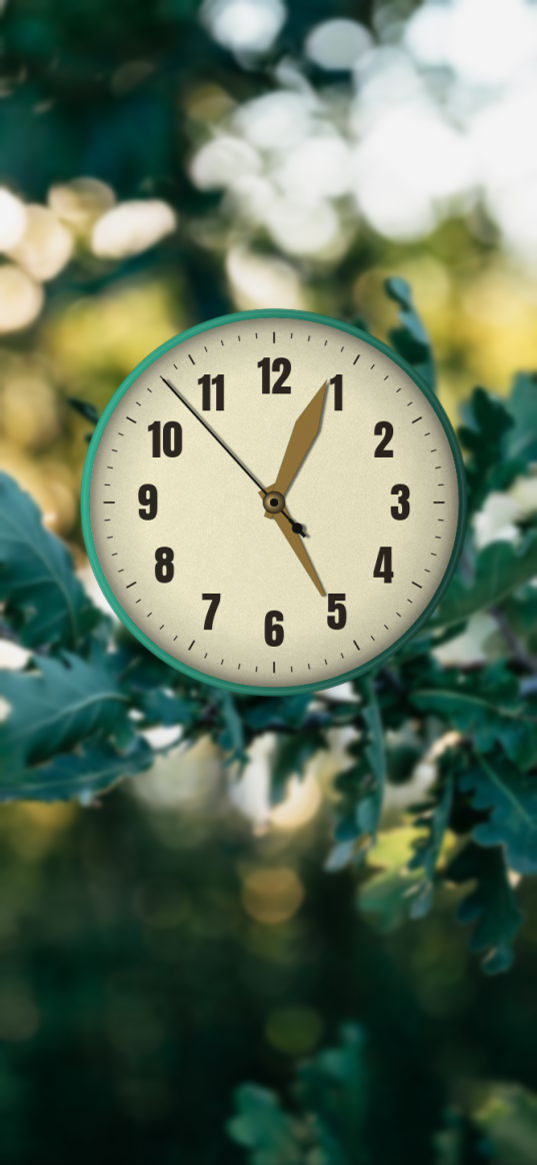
5:03:53
